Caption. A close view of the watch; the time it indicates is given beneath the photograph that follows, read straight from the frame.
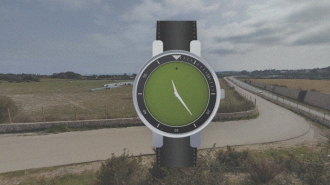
11:24
